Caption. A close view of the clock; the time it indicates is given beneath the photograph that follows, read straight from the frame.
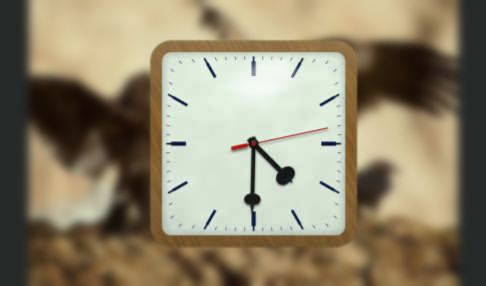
4:30:13
